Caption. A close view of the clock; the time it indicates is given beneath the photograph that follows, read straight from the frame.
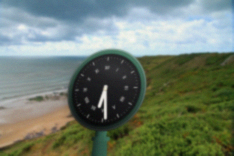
6:29
